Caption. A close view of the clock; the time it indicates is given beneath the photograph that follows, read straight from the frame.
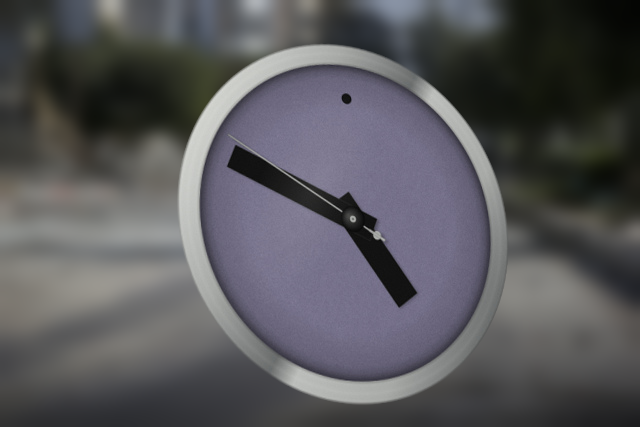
4:48:50
